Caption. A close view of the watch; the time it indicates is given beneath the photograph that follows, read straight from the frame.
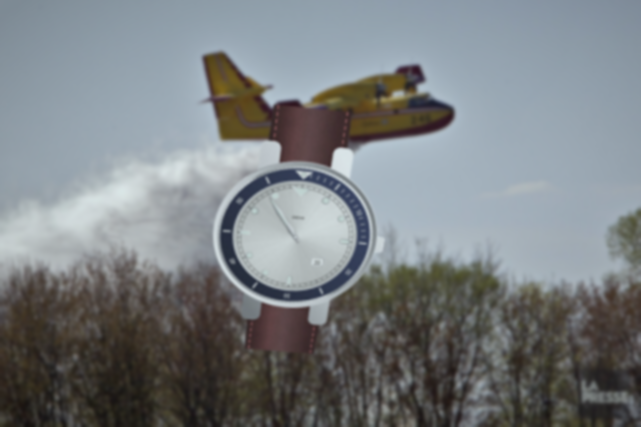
10:54
